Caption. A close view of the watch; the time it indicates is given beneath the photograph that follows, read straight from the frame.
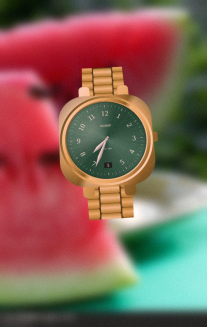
7:34
